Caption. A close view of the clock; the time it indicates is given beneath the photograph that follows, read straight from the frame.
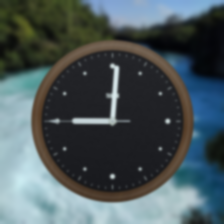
9:00:45
